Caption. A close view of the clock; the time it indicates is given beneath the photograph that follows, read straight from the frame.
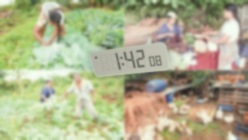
1:42
